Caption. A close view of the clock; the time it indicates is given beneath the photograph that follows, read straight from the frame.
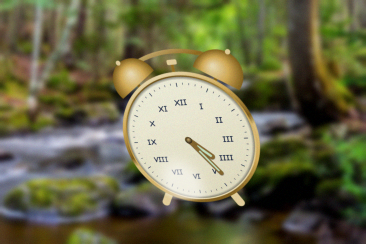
4:24
